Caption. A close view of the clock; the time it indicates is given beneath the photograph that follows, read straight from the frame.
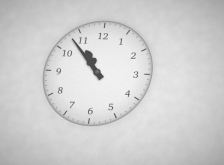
10:53
